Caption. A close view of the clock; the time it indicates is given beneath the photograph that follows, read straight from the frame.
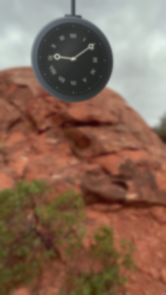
9:09
